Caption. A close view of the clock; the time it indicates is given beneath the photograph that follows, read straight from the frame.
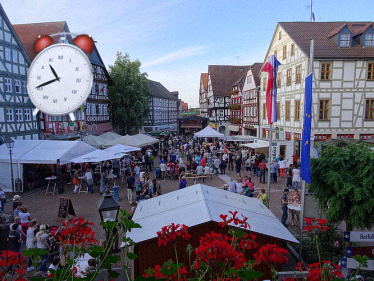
10:41
